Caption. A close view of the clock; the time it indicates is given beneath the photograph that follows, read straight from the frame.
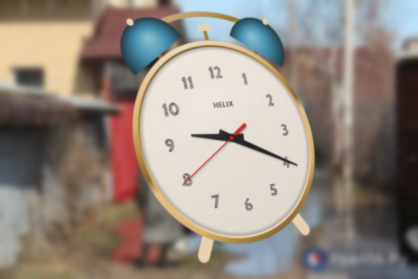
9:19:40
